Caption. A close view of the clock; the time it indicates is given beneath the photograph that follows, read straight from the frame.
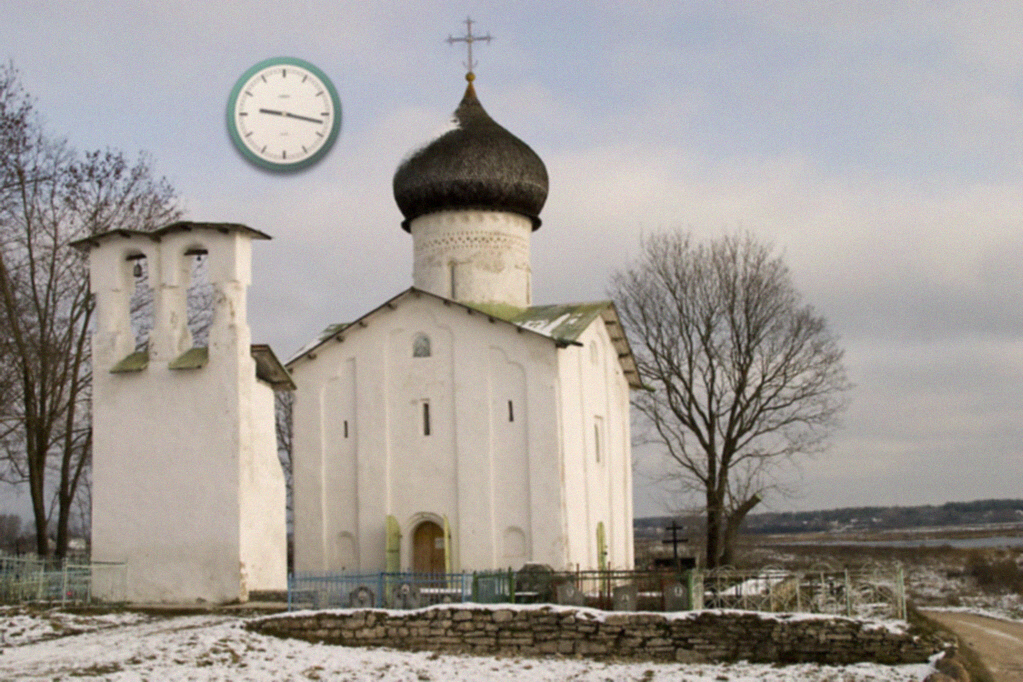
9:17
